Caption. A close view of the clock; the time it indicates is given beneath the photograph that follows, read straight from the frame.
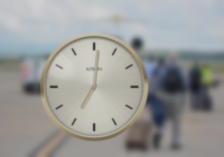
7:01
